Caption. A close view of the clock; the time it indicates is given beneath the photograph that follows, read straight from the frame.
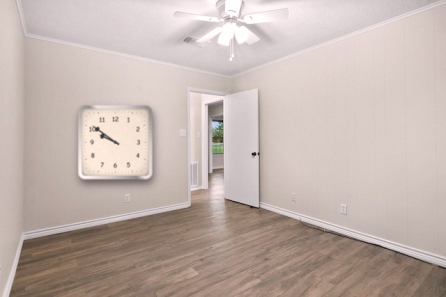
9:51
